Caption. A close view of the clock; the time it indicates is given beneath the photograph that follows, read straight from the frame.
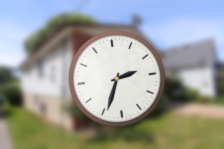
2:34
